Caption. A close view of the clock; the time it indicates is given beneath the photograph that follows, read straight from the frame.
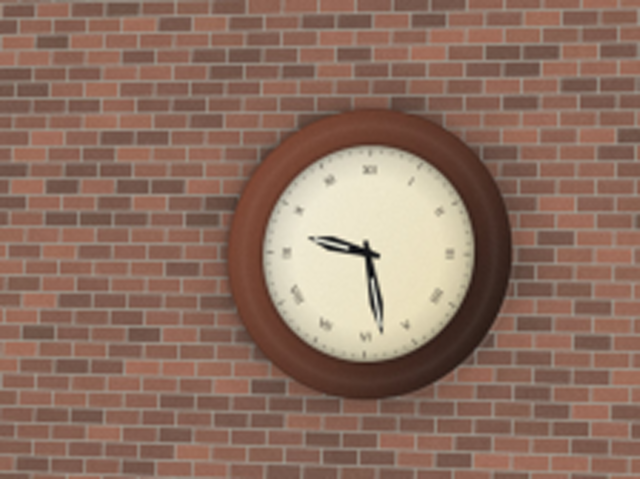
9:28
